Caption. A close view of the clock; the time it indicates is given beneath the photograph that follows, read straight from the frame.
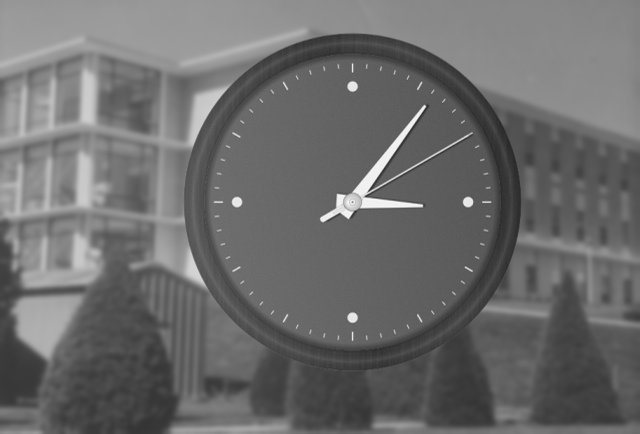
3:06:10
